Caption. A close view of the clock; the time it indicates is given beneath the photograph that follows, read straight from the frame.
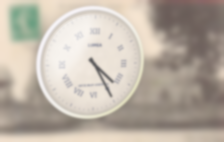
4:25
